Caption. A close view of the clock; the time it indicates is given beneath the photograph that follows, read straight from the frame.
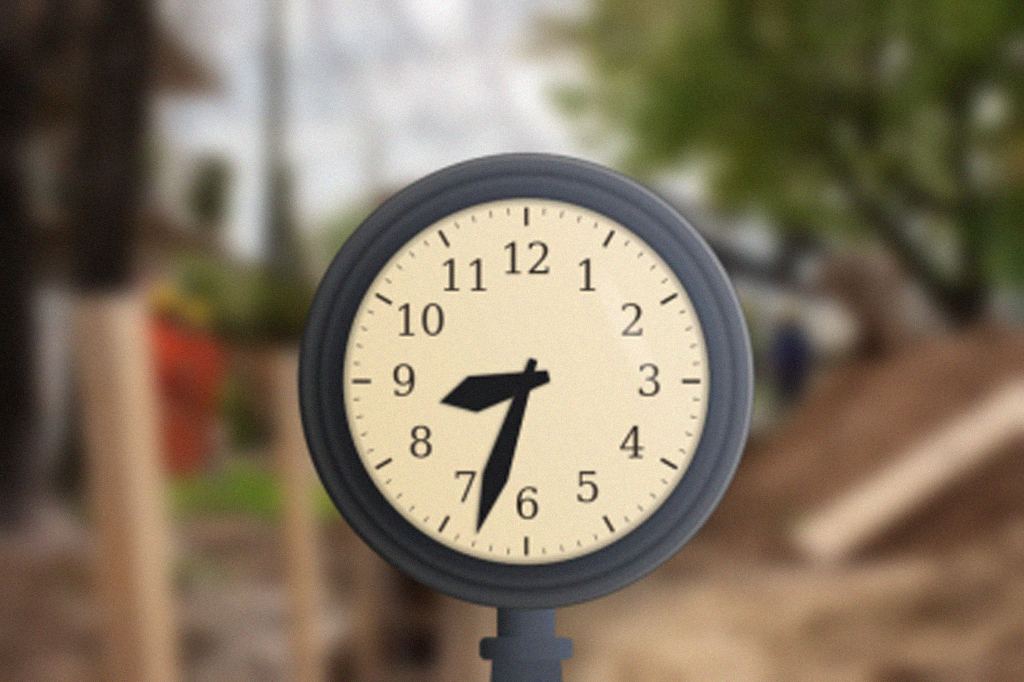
8:33
